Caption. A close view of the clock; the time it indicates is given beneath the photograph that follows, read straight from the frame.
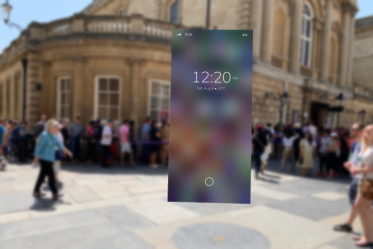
12:20
